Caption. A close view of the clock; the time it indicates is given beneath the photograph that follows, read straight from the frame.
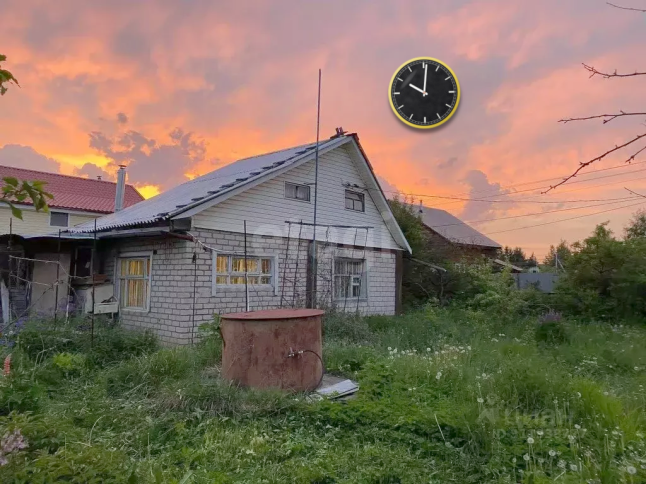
10:01
